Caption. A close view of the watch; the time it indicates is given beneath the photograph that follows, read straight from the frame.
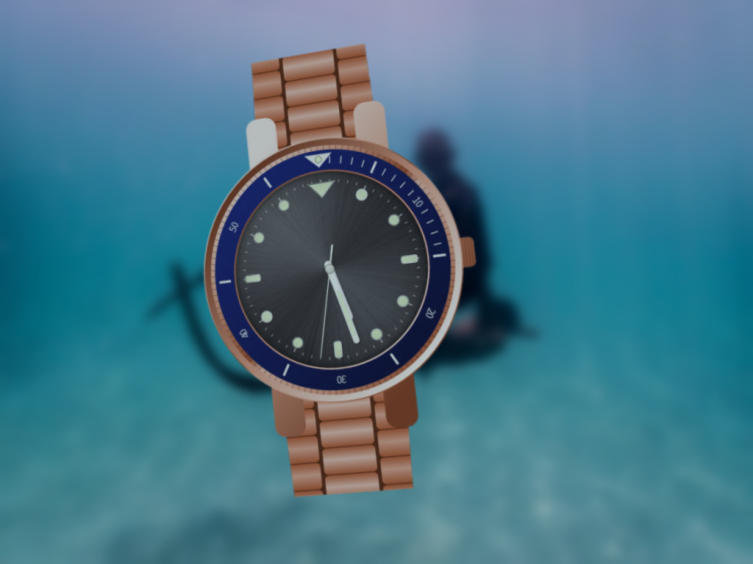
5:27:32
